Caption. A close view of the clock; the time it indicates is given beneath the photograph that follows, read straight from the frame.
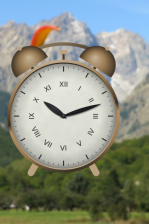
10:12
